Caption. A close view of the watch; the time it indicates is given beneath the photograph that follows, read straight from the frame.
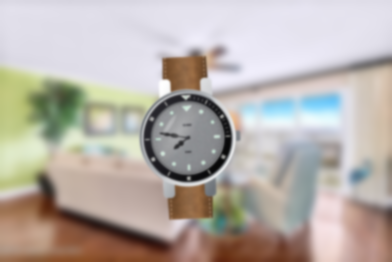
7:47
